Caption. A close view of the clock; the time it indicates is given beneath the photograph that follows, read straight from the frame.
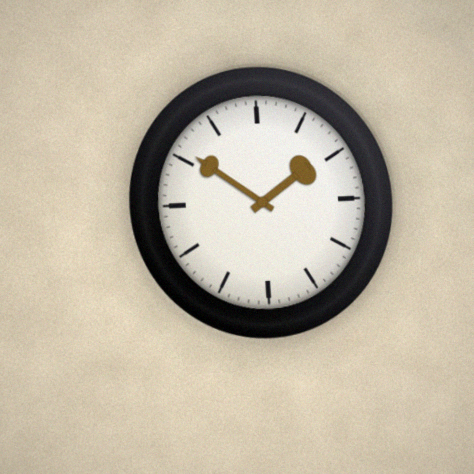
1:51
